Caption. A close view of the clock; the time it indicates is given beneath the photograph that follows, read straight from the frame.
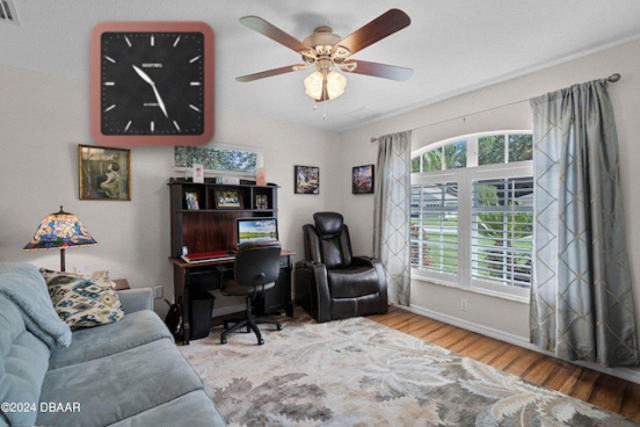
10:26
